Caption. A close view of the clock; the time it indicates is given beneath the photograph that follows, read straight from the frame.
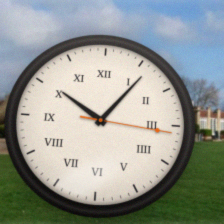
10:06:16
